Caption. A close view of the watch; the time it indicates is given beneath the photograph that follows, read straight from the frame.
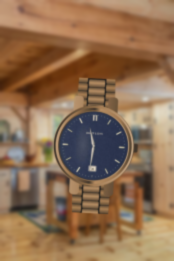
11:31
